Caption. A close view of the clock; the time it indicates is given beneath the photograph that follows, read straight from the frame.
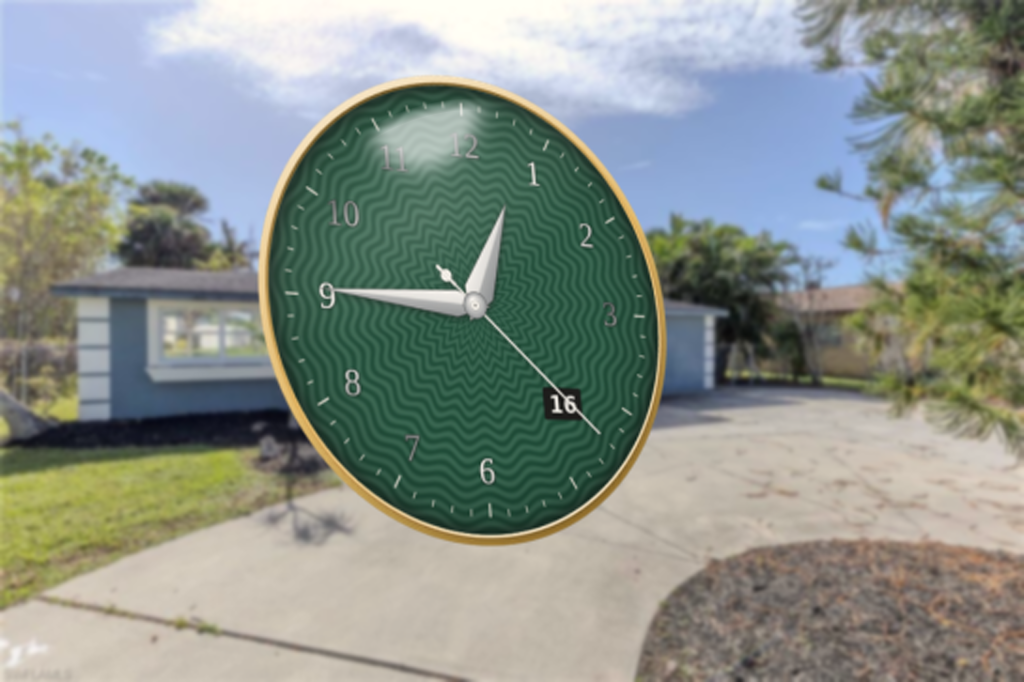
12:45:22
